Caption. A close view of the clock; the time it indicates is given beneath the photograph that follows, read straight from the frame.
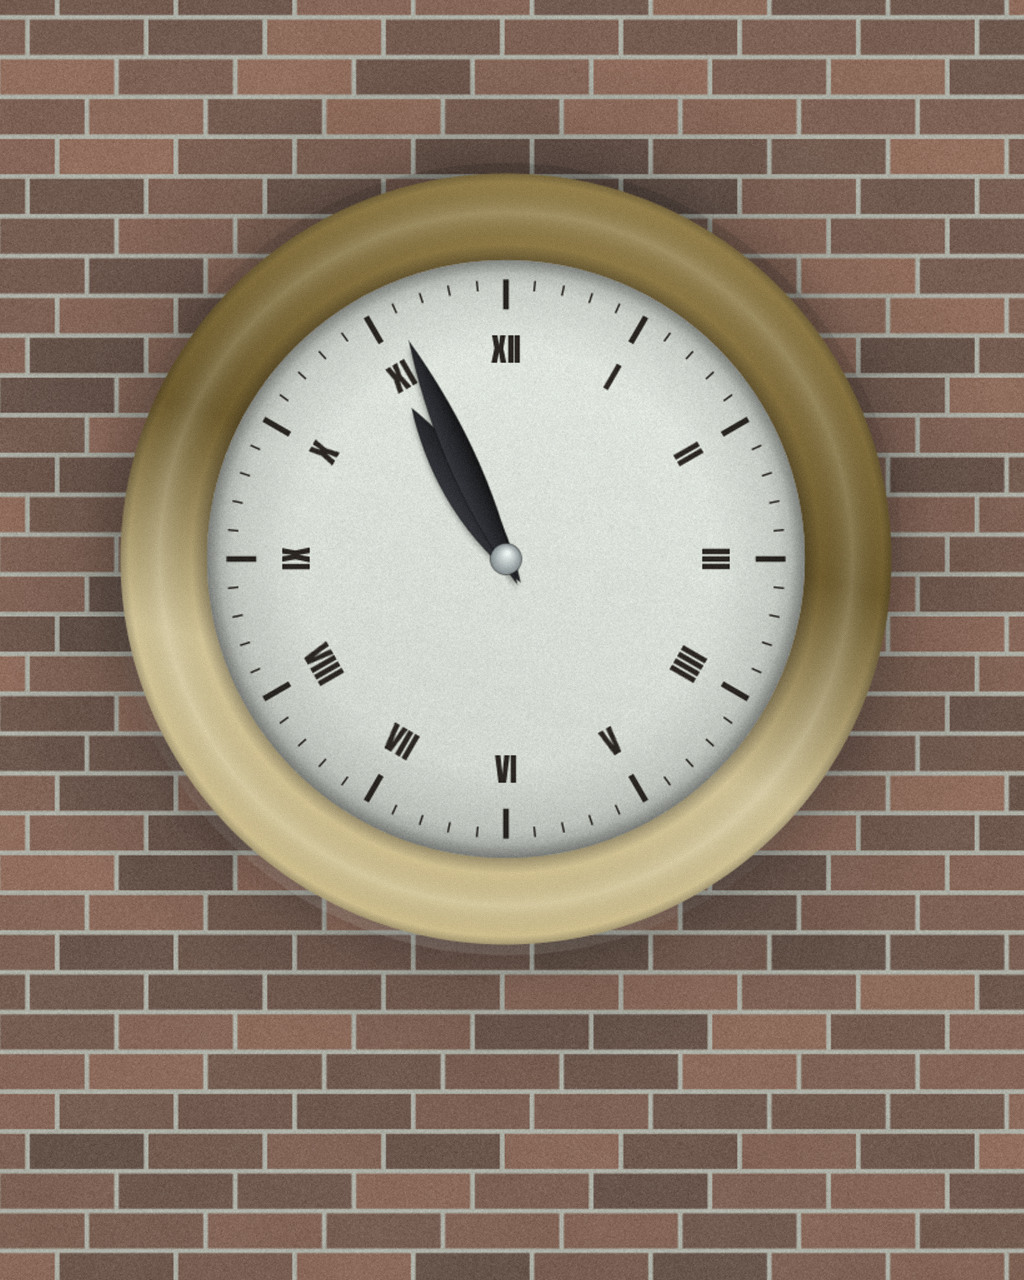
10:56
